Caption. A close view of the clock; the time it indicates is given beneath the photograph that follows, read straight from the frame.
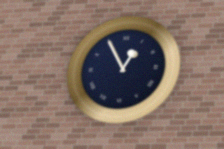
12:55
